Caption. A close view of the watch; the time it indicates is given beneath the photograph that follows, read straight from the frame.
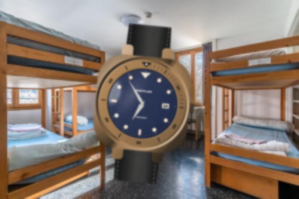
6:54
